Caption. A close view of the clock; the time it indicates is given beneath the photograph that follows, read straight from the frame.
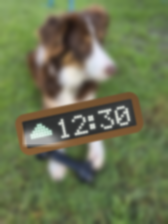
12:30
